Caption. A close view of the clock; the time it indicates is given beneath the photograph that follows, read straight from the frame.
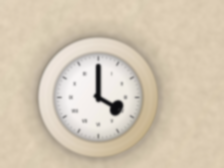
4:00
